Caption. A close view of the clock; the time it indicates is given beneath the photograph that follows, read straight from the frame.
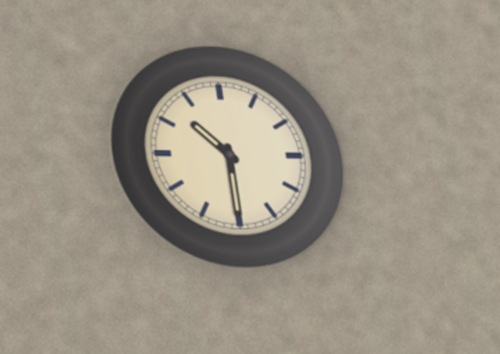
10:30
